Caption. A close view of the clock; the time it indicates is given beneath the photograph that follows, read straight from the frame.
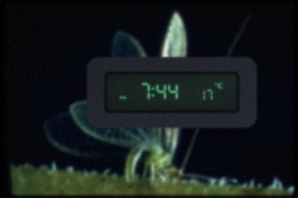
7:44
